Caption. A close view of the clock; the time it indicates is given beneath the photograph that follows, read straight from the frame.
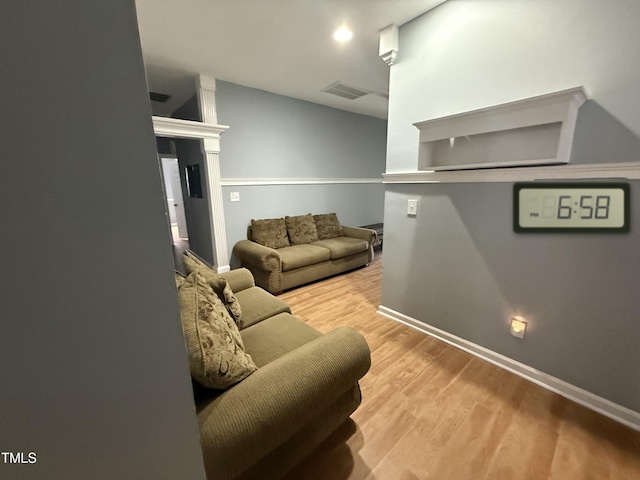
6:58
